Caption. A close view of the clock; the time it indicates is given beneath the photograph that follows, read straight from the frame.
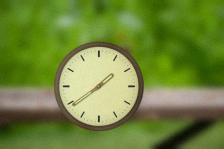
1:39
